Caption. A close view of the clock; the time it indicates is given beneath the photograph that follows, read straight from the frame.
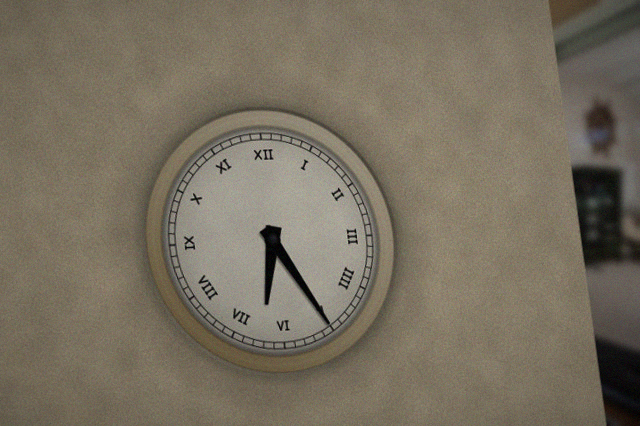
6:25
